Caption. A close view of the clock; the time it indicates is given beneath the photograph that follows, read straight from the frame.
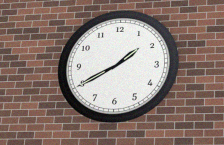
1:40
